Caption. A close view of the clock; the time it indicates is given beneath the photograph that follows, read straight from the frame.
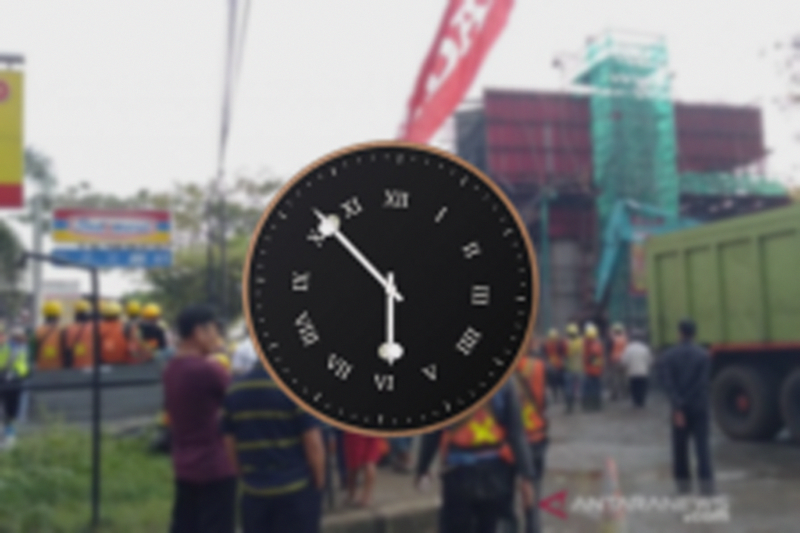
5:52
